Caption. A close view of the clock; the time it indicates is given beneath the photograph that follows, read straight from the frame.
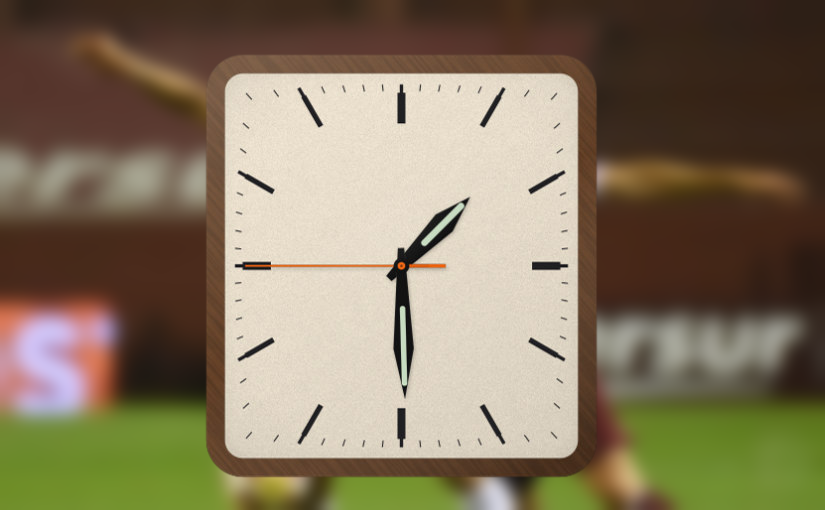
1:29:45
